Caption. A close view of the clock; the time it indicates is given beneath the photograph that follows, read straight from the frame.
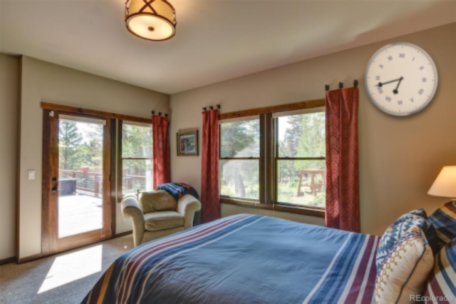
6:42
